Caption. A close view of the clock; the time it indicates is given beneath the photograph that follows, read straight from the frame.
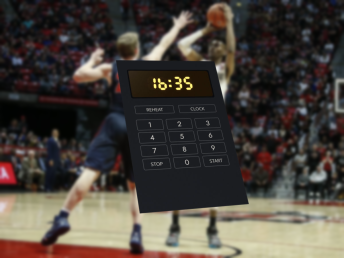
16:35
